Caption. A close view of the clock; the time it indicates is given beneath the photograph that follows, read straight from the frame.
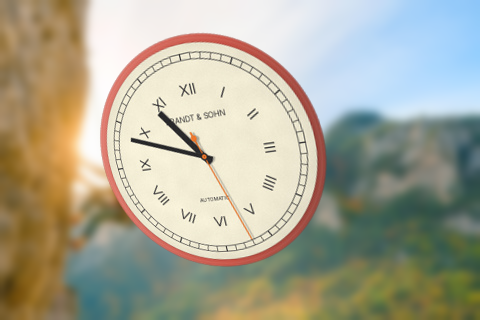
10:48:27
